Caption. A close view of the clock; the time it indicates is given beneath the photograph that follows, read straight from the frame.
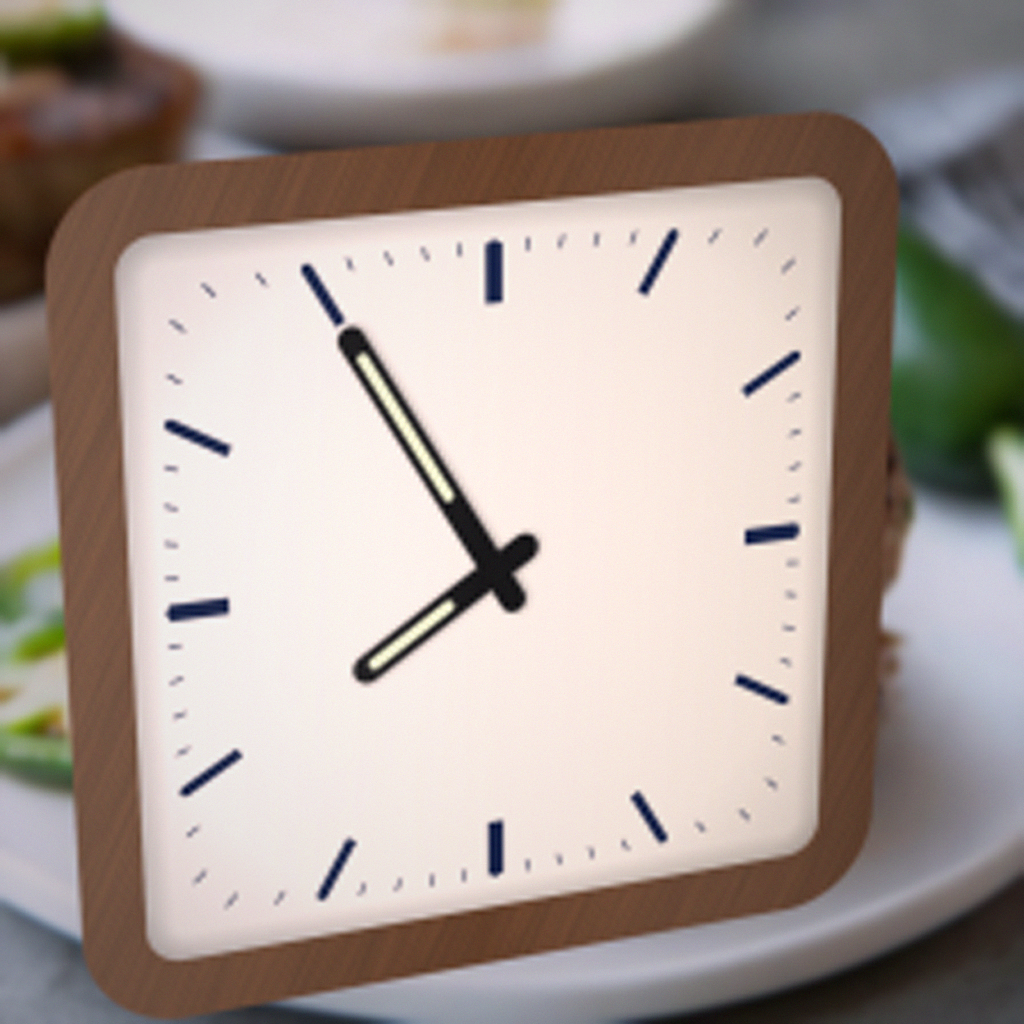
7:55
